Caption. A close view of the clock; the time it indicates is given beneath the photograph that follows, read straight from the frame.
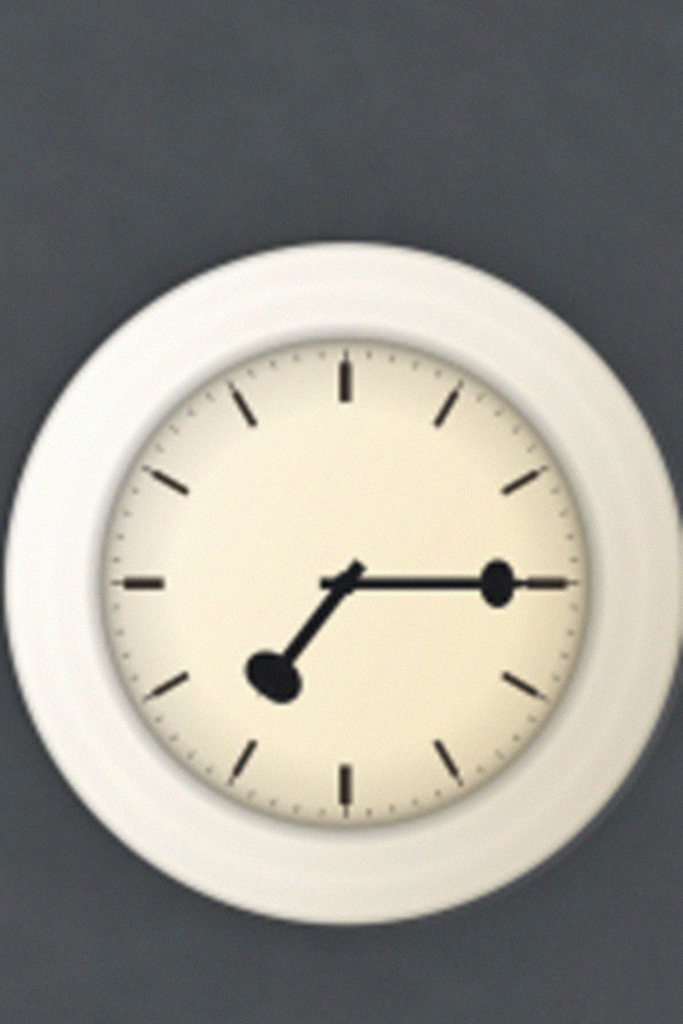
7:15
